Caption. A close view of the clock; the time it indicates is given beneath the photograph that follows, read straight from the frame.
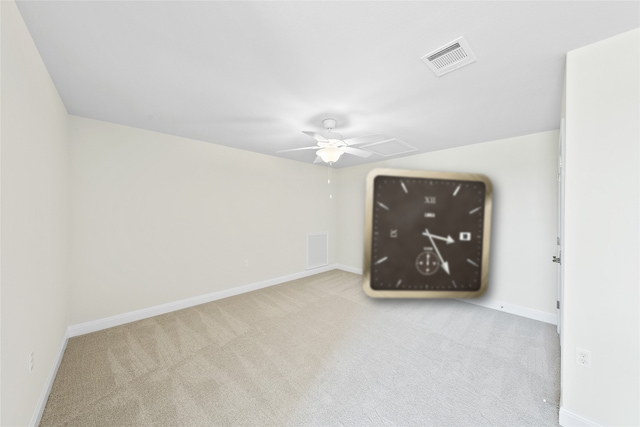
3:25
